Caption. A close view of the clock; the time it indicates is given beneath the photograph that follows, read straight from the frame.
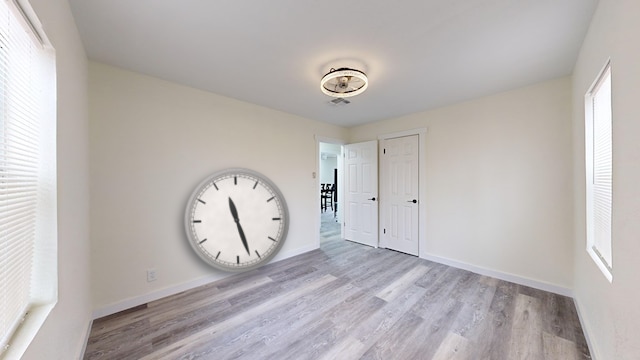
11:27
